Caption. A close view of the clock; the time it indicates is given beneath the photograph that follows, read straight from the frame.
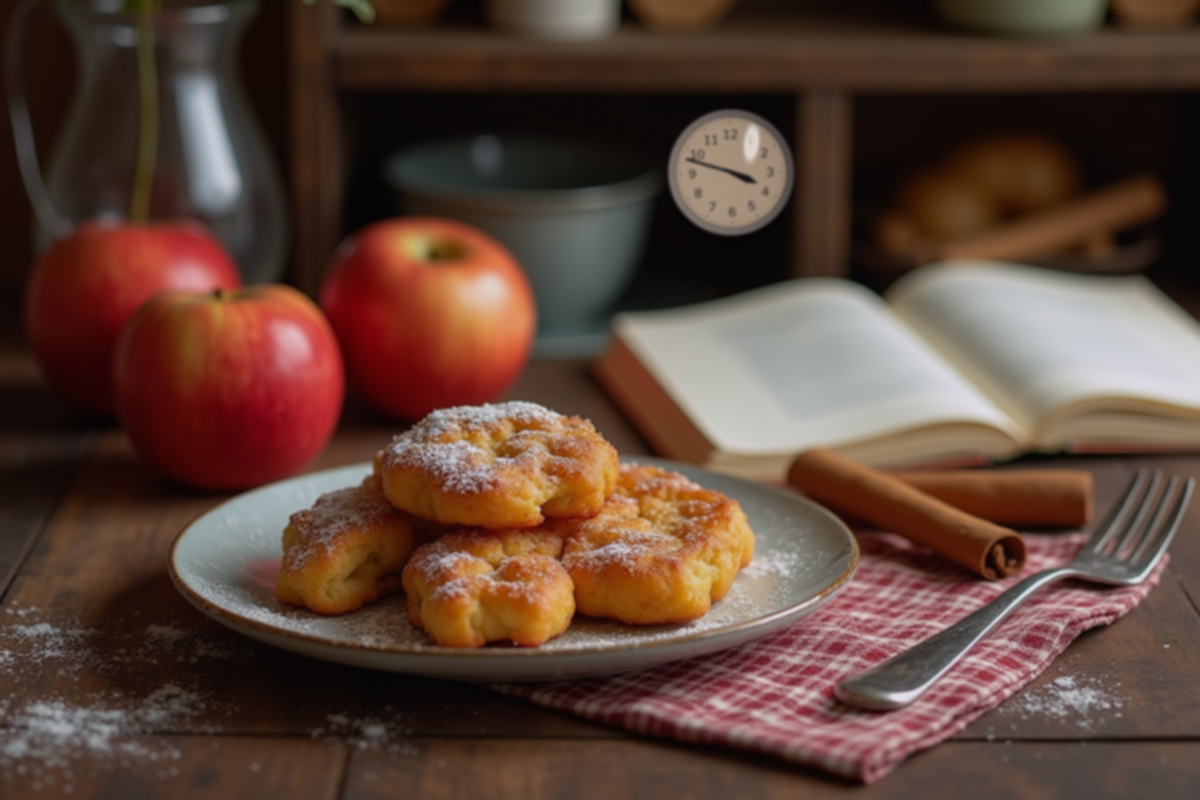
3:48
